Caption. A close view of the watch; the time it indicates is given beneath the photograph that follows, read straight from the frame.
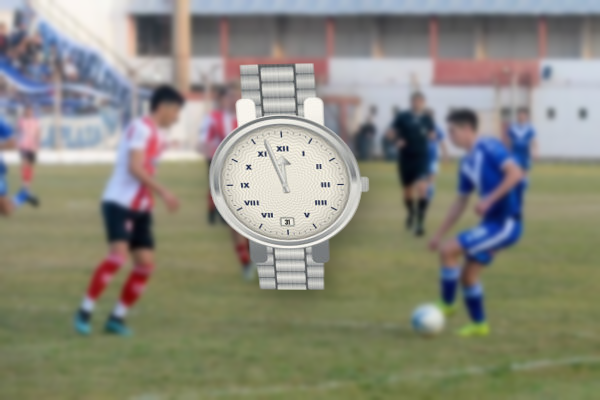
11:57
